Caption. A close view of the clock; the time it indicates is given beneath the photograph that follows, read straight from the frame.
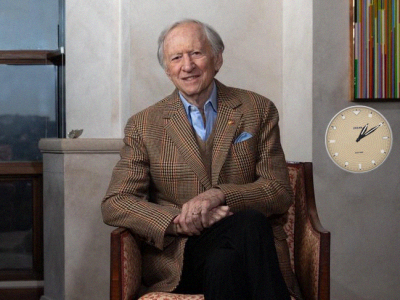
1:10
